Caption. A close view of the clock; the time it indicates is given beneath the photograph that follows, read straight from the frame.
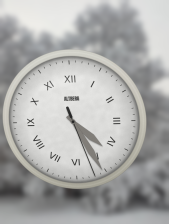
4:25:27
